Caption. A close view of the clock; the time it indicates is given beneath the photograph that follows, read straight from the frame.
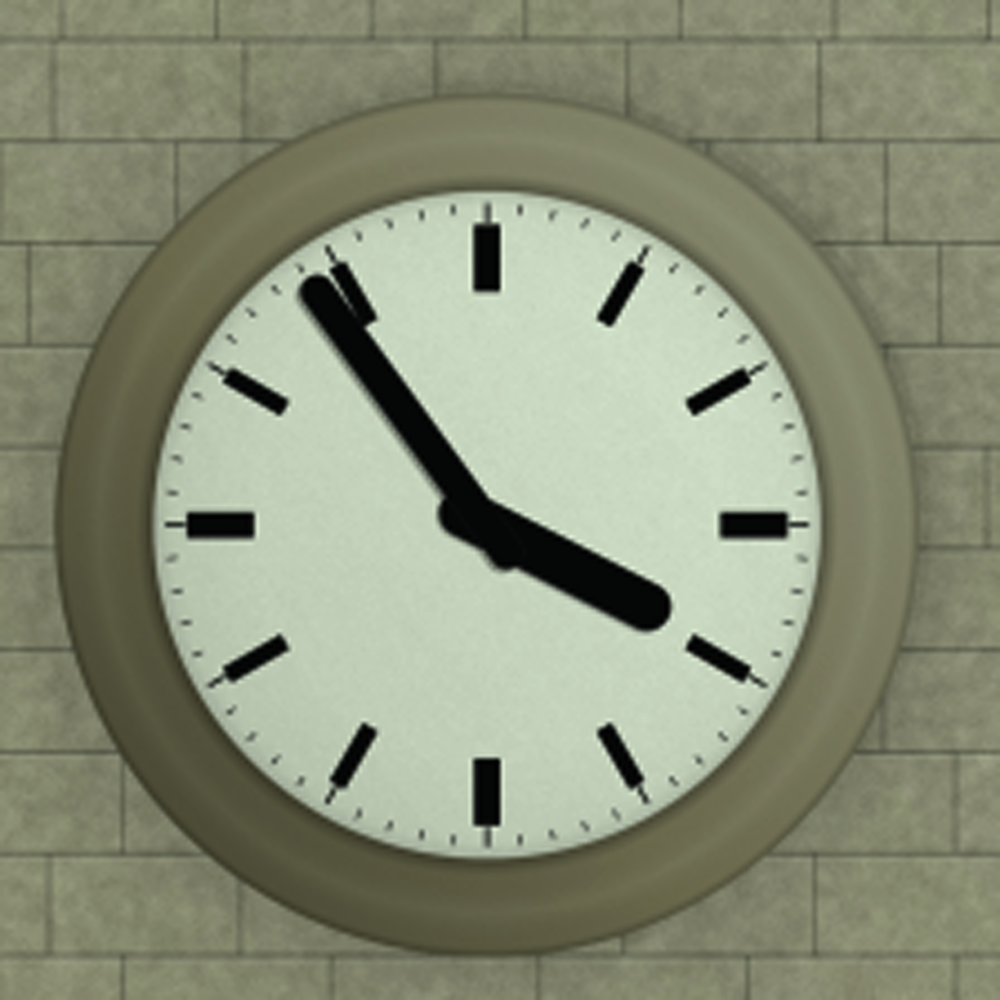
3:54
